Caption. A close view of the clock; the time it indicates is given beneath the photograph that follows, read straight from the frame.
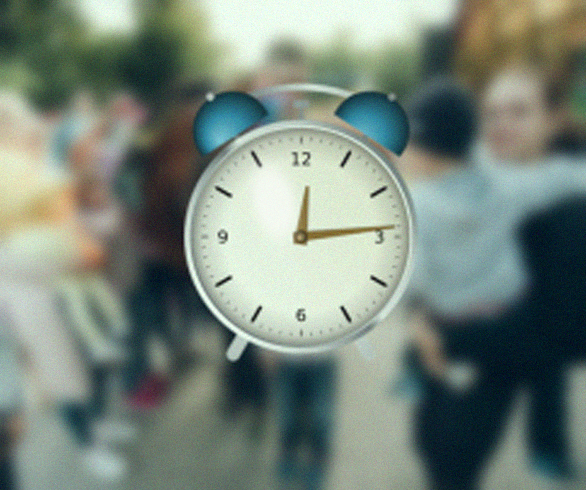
12:14
